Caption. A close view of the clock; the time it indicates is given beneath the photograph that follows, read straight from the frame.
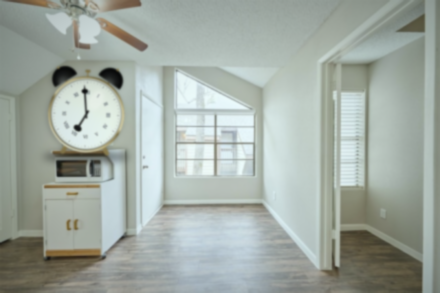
6:59
